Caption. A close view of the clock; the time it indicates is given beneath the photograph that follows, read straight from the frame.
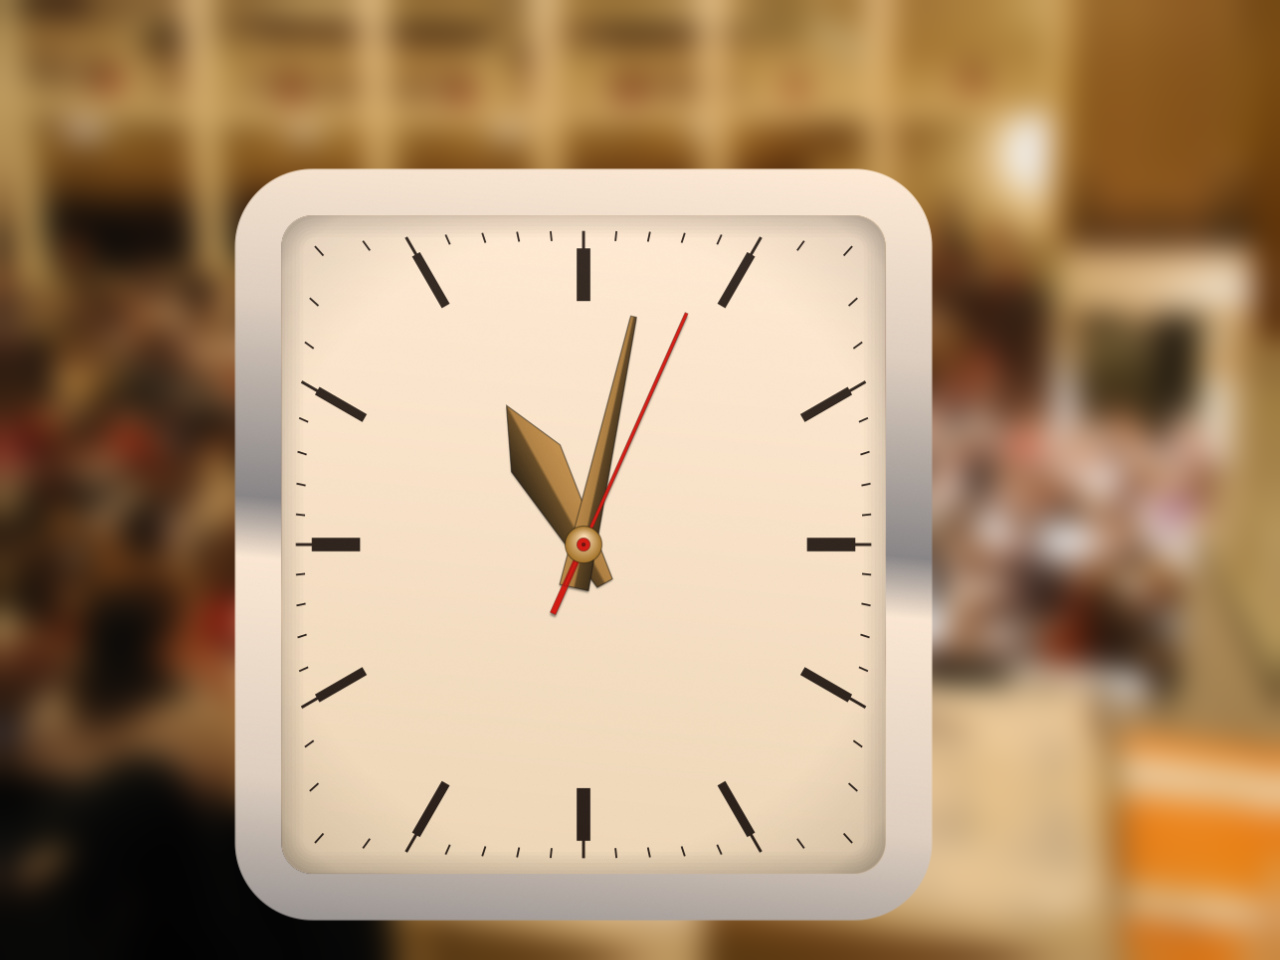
11:02:04
